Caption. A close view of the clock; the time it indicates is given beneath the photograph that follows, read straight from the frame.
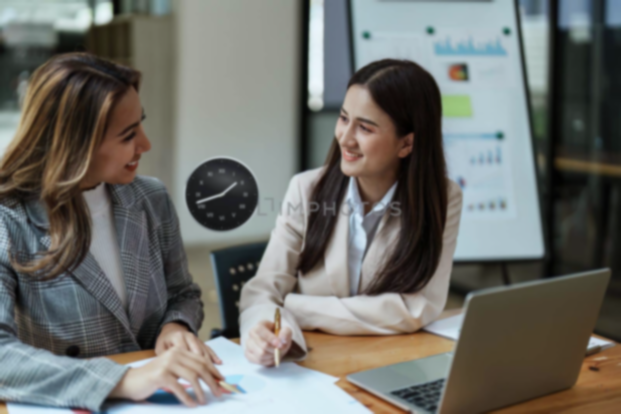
1:42
